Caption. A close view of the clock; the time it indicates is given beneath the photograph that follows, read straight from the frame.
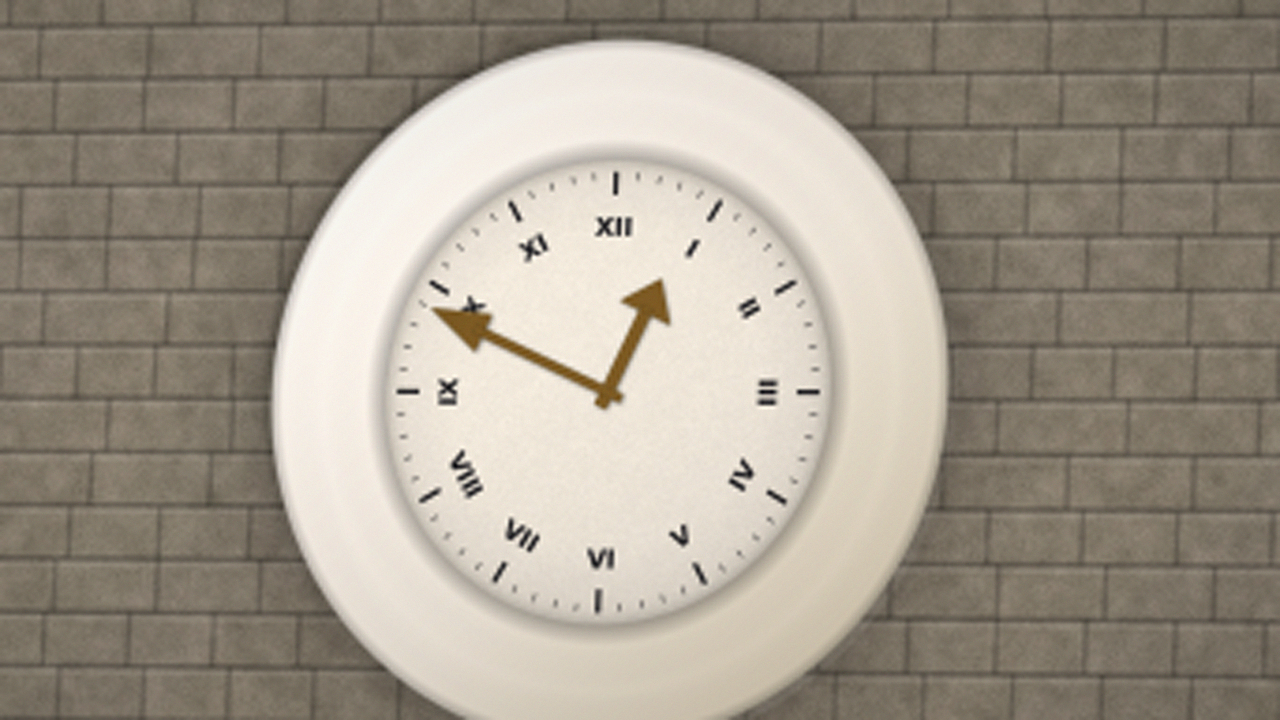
12:49
